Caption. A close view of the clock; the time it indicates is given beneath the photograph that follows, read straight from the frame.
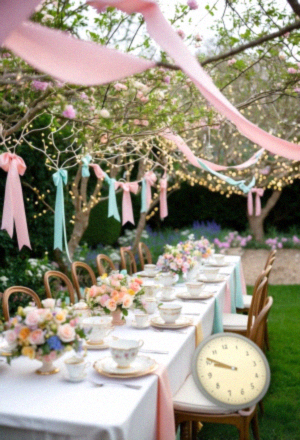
9:51
